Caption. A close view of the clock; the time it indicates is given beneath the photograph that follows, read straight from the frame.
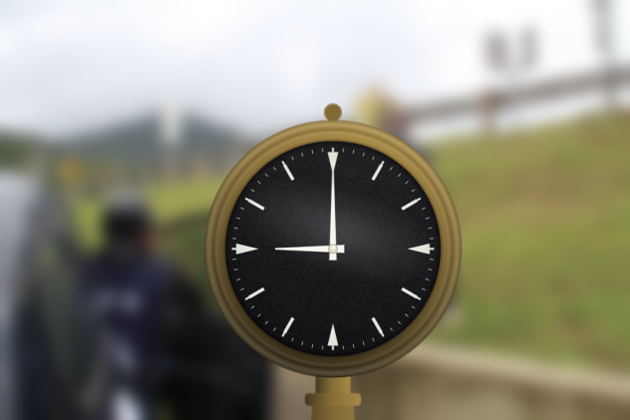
9:00
